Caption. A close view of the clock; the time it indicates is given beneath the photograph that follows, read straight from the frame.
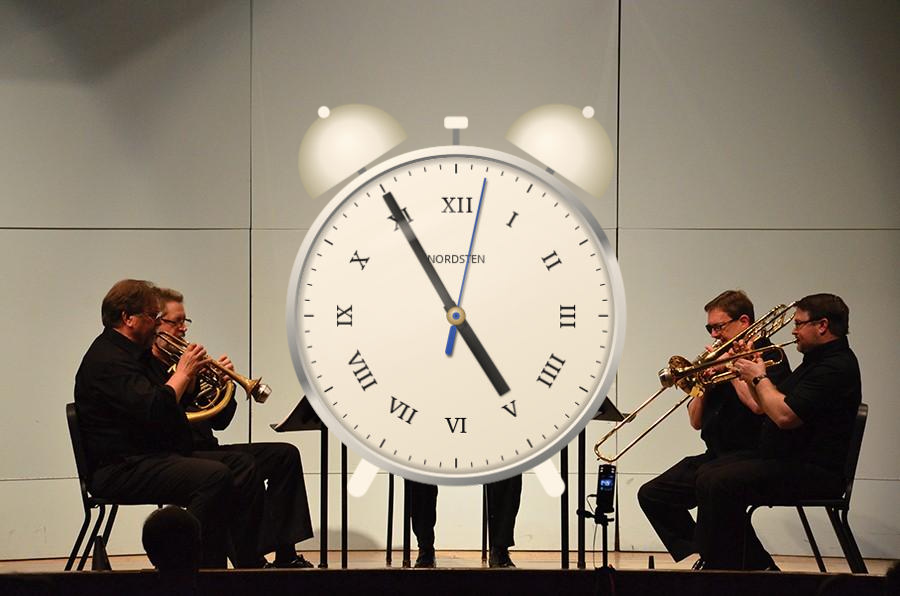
4:55:02
